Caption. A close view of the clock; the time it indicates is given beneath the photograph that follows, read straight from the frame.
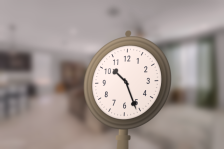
10:26
